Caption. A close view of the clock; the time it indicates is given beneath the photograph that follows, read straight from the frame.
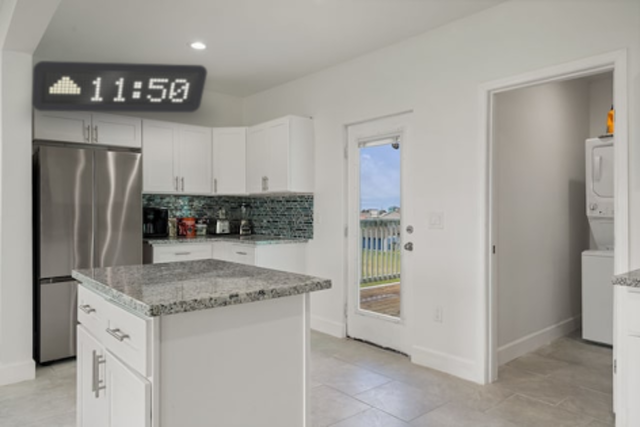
11:50
